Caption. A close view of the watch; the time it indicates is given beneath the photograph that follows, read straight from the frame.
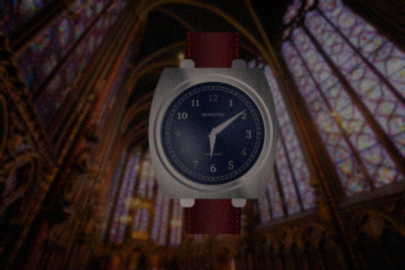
6:09
